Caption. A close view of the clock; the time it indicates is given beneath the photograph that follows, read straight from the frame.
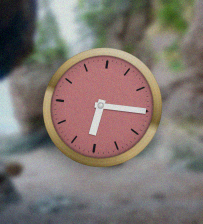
6:15
